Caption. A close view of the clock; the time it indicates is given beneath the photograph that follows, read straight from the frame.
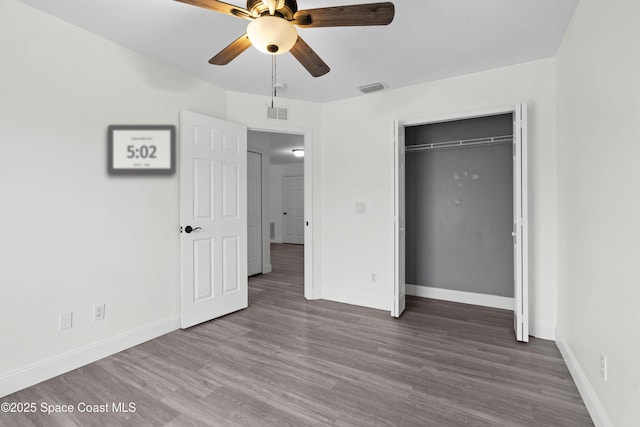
5:02
